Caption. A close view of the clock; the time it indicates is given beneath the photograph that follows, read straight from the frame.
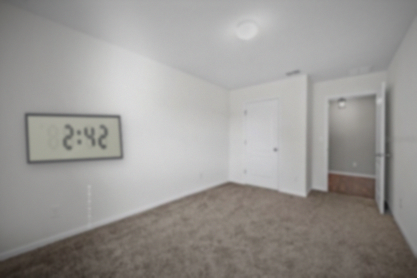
2:42
